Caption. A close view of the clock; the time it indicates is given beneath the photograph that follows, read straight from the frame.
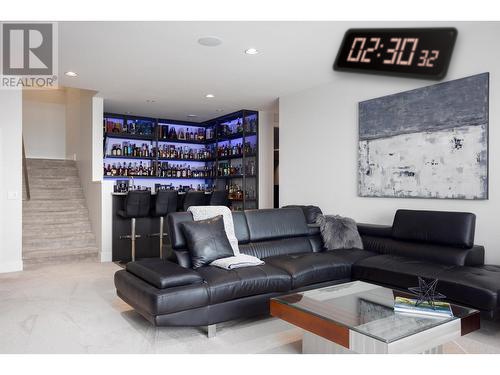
2:30:32
